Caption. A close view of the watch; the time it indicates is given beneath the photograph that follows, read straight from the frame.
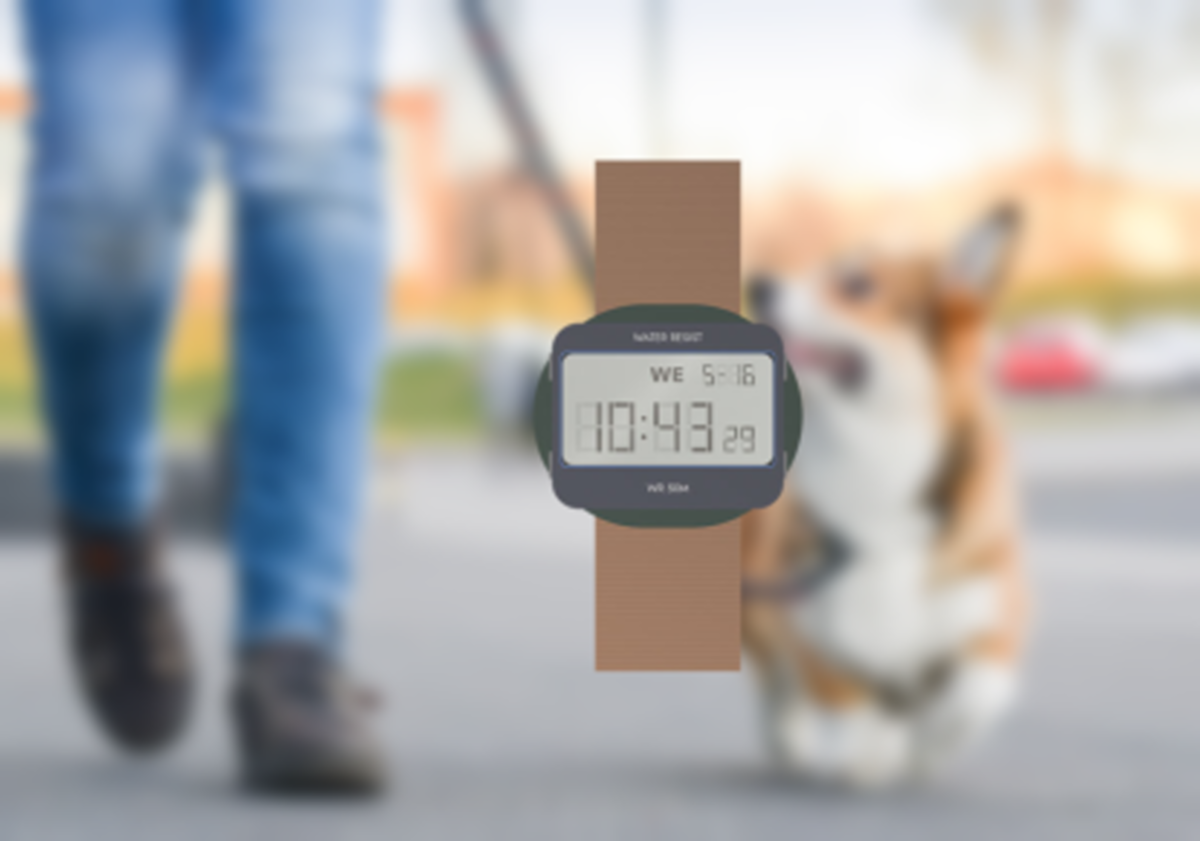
10:43:29
